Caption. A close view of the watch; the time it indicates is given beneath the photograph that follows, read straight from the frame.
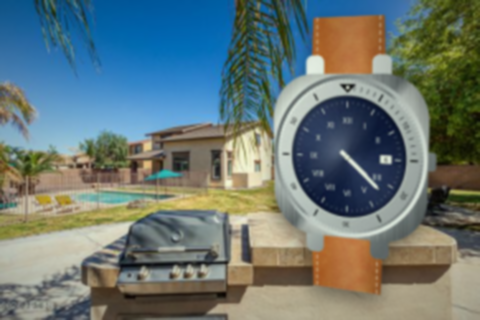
4:22
